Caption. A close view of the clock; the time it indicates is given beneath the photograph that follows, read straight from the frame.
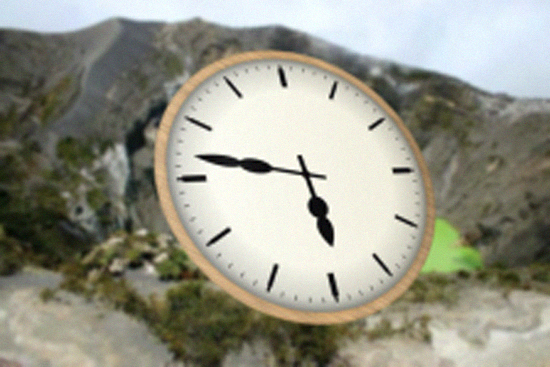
5:47
